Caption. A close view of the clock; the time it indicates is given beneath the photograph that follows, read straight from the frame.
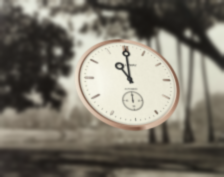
11:00
